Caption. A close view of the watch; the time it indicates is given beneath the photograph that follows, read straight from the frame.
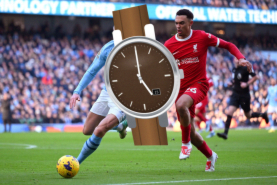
5:00
